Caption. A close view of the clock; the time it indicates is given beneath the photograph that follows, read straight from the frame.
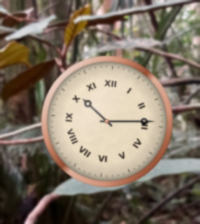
10:14
